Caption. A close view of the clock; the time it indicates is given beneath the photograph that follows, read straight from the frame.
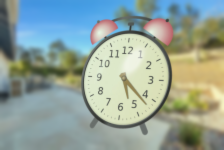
5:22
